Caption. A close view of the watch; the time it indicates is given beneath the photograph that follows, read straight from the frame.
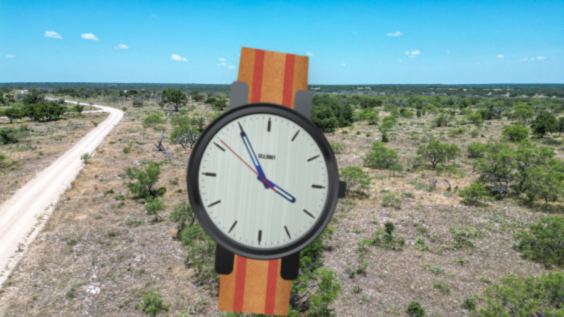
3:54:51
